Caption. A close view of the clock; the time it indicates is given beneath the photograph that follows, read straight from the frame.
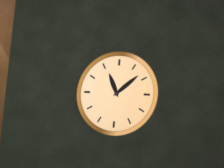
11:08
